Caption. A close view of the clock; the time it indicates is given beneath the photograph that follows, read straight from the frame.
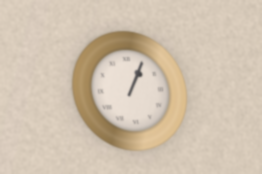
1:05
